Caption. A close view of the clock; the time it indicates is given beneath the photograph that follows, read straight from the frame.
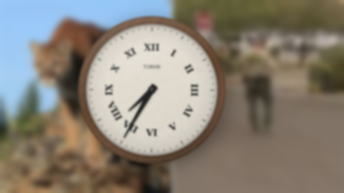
7:35
